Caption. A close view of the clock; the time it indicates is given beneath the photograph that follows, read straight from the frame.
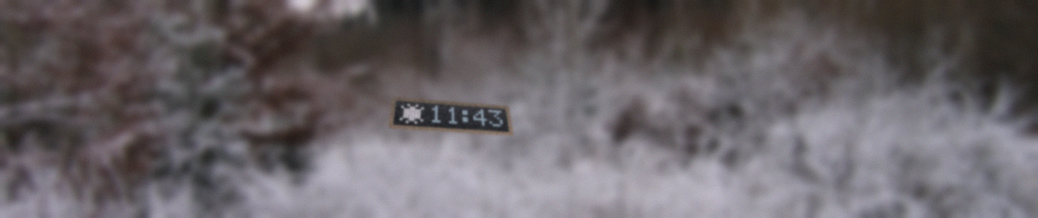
11:43
